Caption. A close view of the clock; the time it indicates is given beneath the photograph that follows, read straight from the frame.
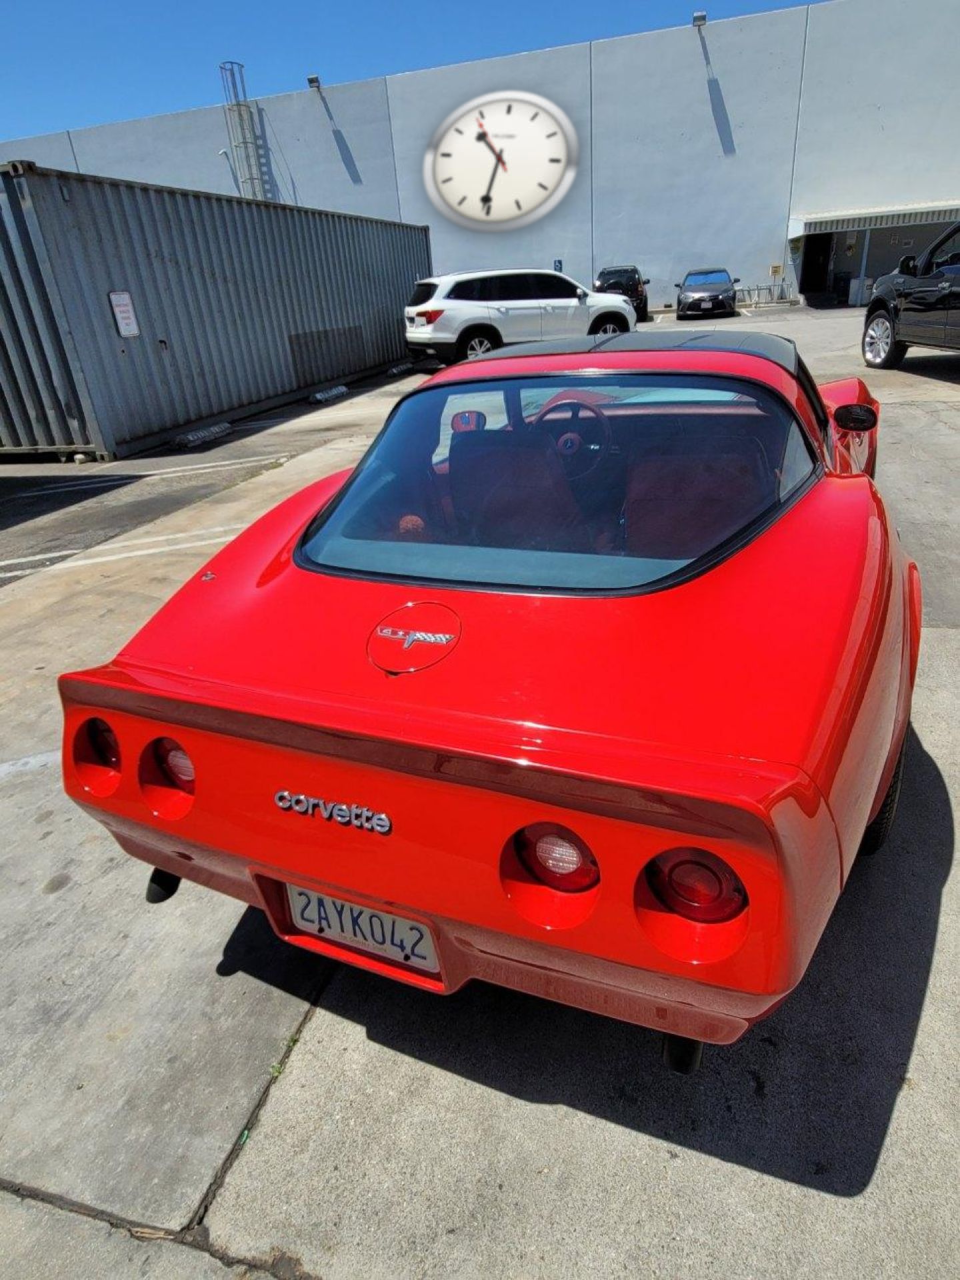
10:30:54
